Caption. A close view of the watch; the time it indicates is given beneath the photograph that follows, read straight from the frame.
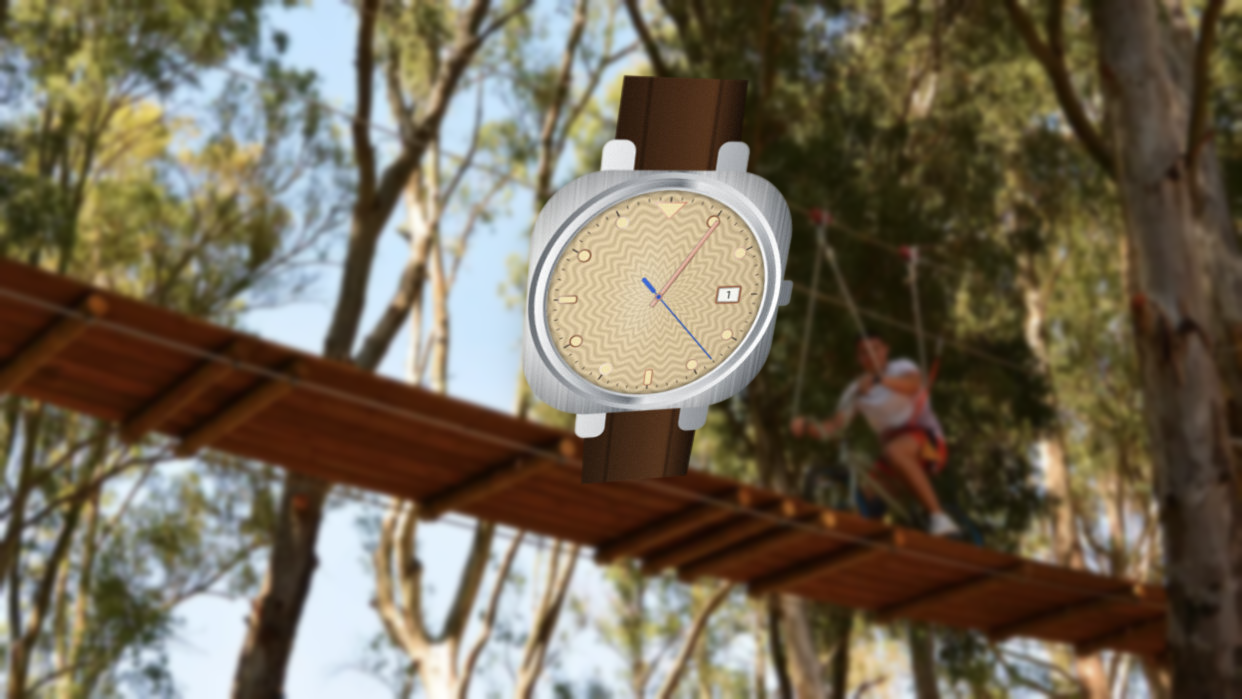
1:05:23
